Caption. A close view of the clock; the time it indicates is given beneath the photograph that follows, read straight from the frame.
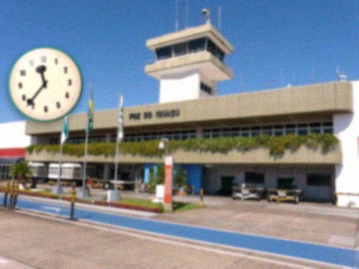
11:37
